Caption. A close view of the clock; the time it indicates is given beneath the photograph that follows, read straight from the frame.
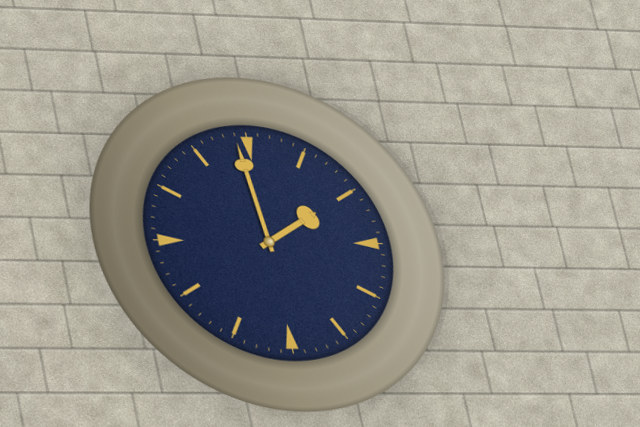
1:59
